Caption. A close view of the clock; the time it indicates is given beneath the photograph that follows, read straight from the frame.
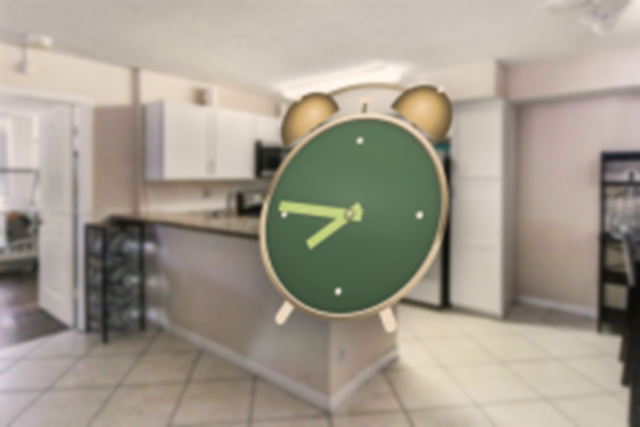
7:46
